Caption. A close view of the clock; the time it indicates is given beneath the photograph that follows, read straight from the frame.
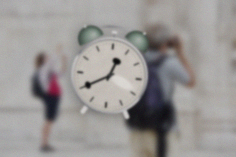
12:40
